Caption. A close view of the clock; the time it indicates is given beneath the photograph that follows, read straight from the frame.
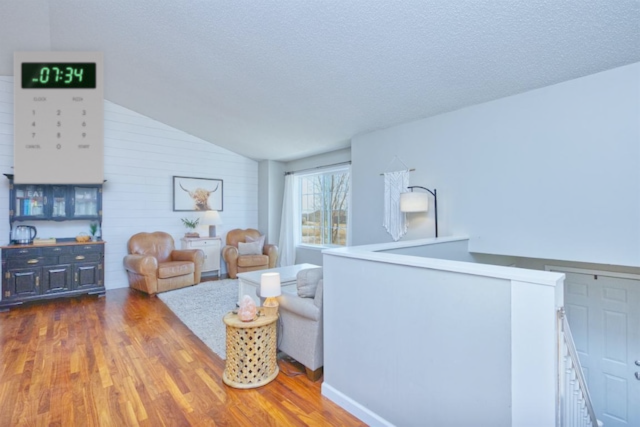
7:34
